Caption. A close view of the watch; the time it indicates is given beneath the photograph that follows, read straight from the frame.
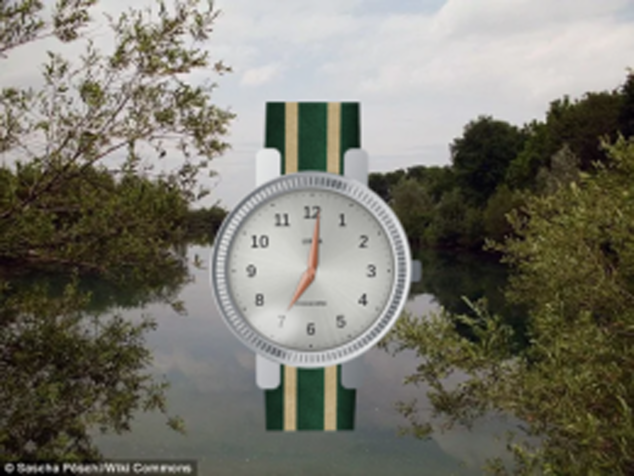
7:01
